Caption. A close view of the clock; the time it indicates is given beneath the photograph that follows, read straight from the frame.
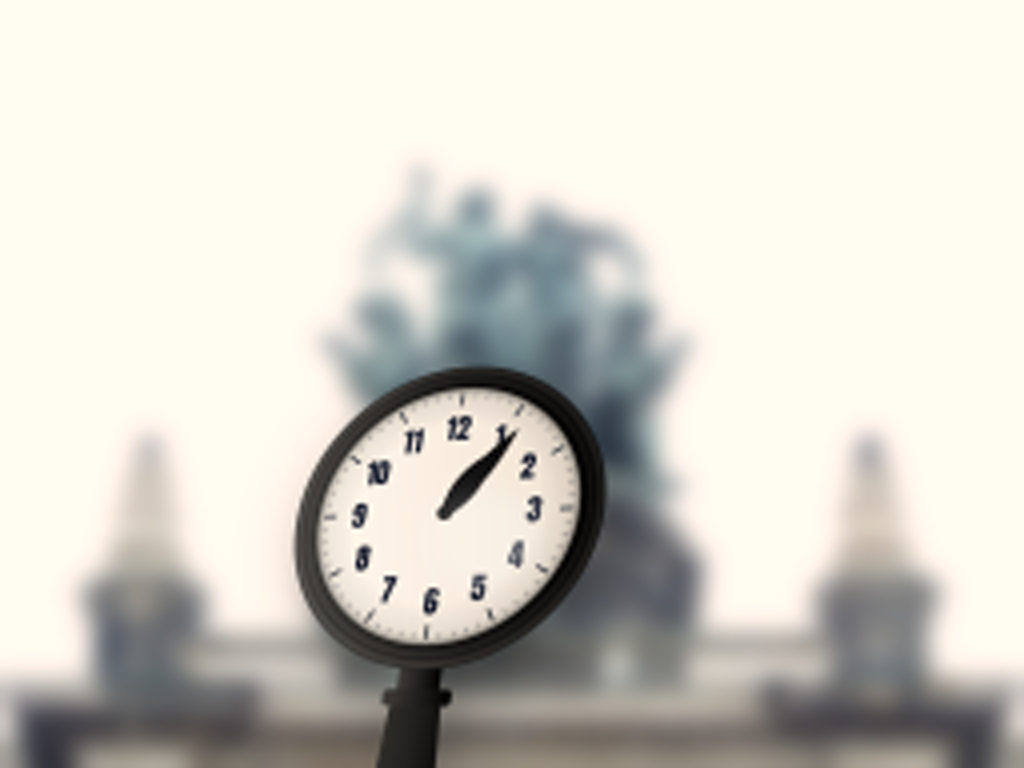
1:06
